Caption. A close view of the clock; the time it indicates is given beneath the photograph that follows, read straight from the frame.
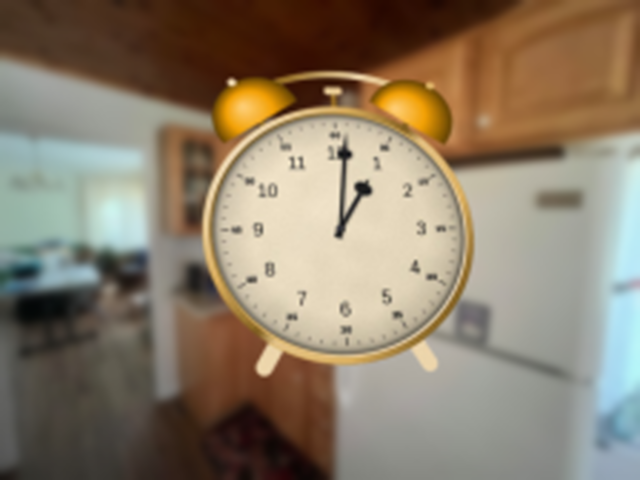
1:01
